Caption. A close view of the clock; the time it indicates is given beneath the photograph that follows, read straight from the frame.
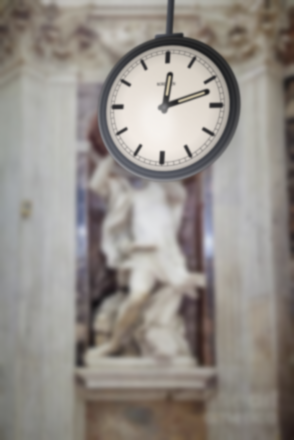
12:12
